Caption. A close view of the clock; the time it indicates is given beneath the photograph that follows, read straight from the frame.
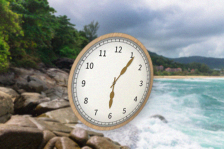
6:06
